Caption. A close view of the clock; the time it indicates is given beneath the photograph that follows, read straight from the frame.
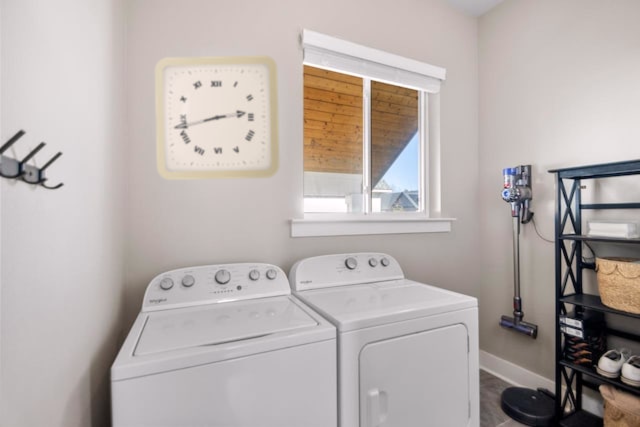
2:43
